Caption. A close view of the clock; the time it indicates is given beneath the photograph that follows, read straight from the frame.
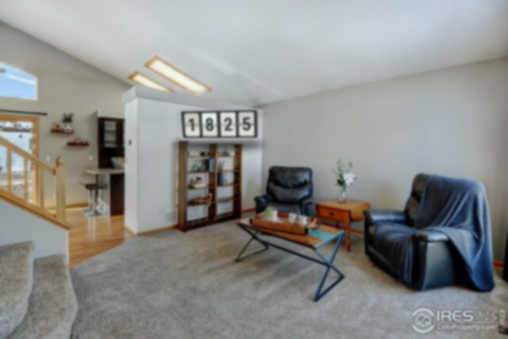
18:25
